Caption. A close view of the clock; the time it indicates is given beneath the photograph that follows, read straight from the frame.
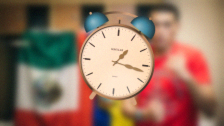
1:17
